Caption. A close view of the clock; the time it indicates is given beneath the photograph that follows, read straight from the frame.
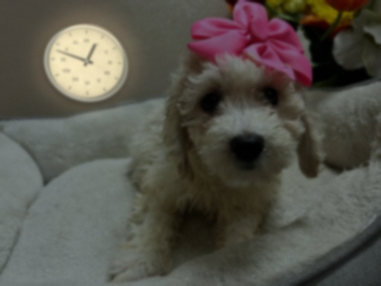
12:48
